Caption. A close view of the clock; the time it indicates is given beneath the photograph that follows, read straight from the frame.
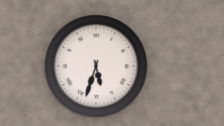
5:33
